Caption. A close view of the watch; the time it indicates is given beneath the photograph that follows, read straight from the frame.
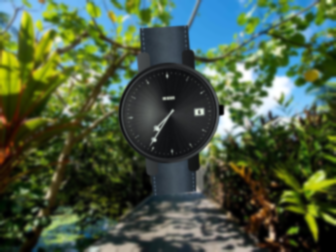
7:36
